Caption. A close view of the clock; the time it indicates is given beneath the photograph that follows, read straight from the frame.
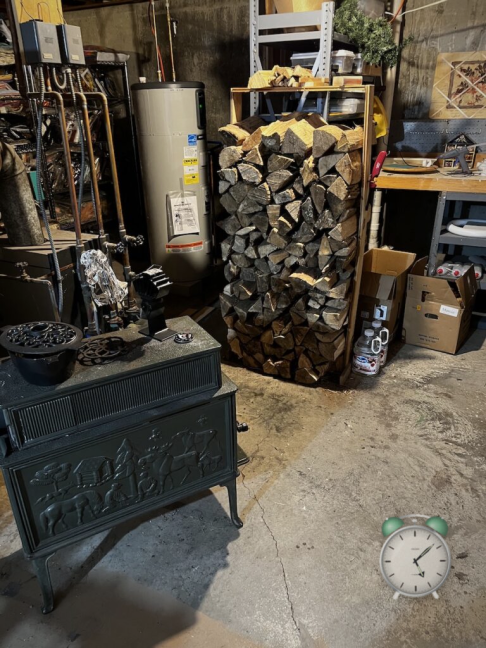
5:08
